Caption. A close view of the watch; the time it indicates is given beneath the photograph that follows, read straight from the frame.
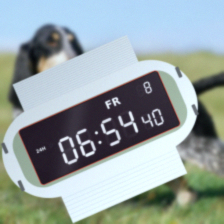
6:54:40
